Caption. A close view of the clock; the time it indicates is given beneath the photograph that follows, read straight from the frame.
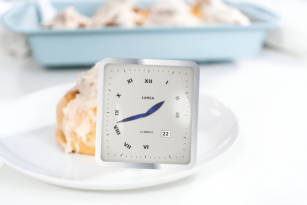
1:42
